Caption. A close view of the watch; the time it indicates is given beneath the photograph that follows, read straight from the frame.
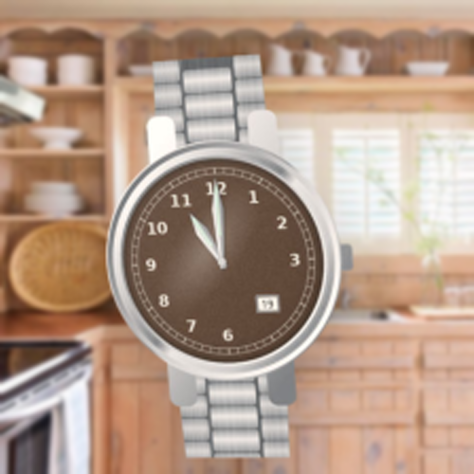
11:00
